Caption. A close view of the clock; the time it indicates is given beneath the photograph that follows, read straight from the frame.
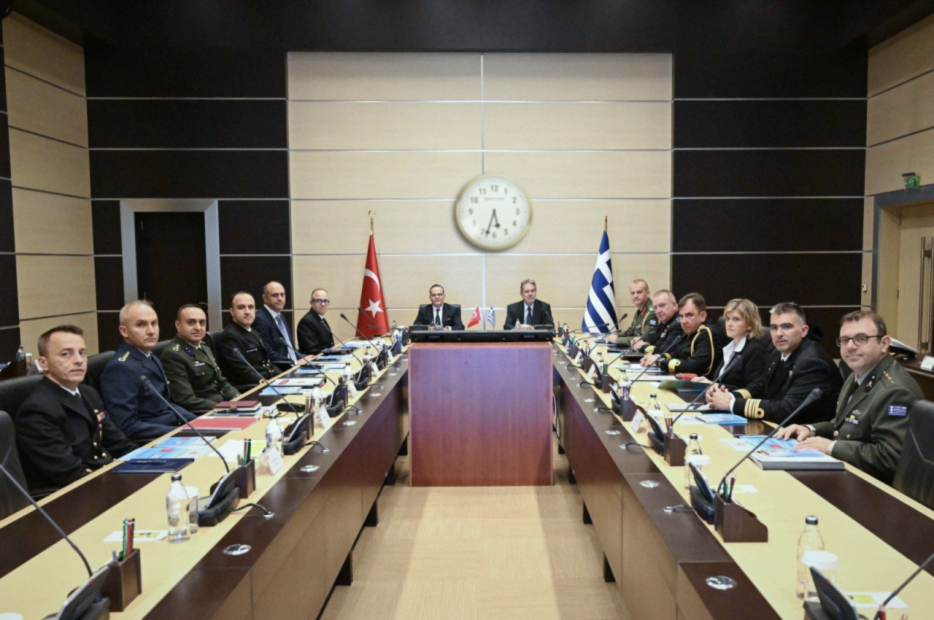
5:33
